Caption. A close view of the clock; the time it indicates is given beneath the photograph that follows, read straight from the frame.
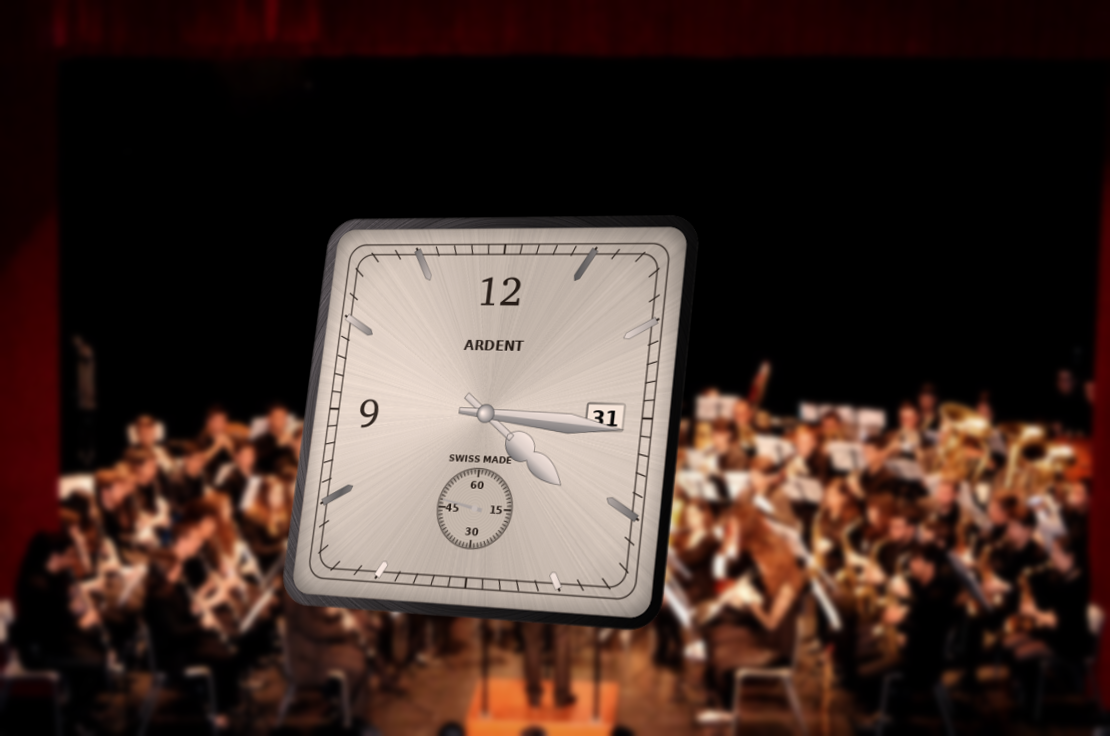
4:15:47
